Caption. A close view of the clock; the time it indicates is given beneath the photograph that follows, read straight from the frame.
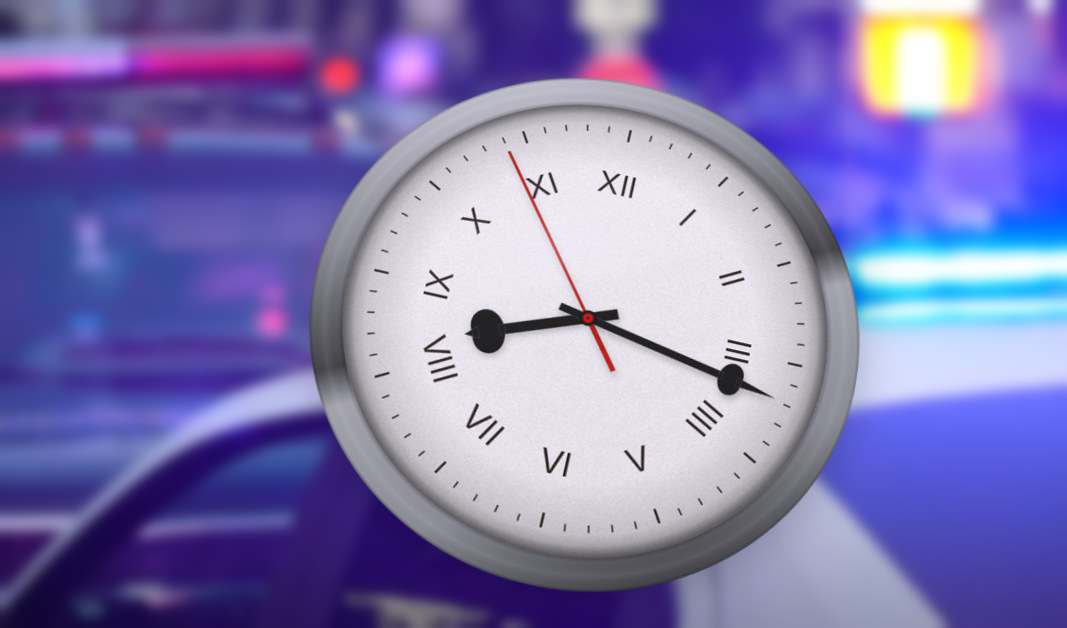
8:16:54
